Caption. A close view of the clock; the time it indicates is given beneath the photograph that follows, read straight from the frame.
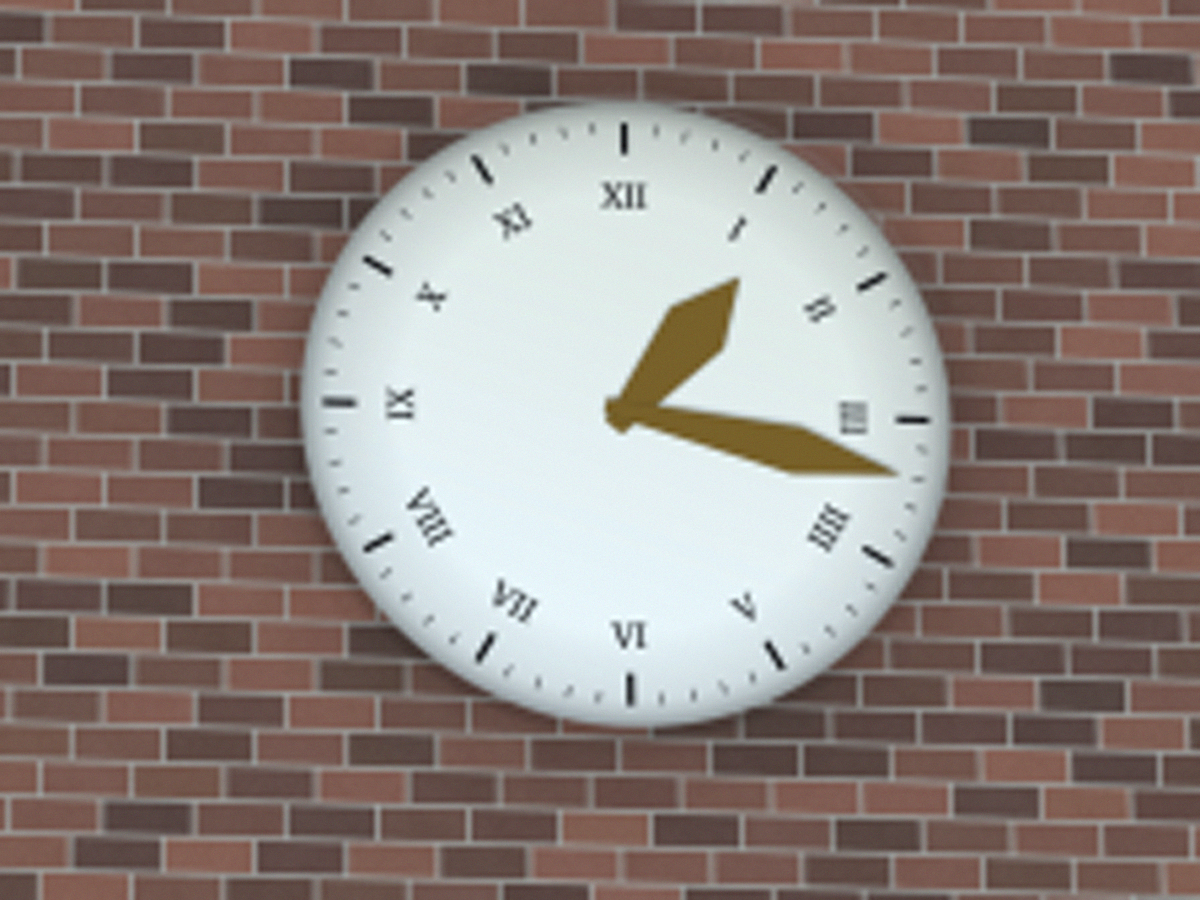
1:17
